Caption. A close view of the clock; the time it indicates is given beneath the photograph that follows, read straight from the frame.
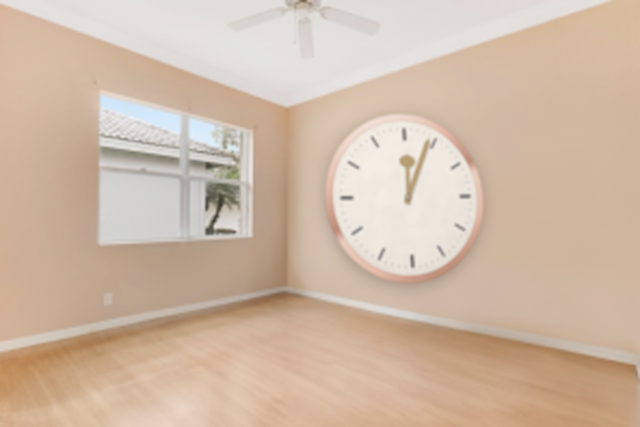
12:04
